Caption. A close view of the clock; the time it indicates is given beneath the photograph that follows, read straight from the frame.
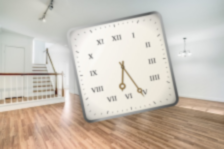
6:26
